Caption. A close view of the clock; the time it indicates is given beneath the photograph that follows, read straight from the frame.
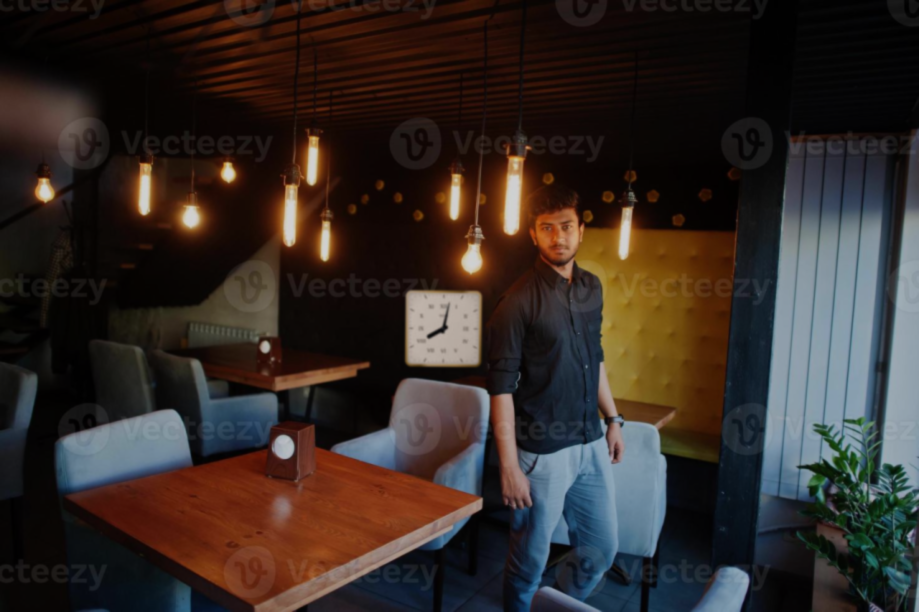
8:02
